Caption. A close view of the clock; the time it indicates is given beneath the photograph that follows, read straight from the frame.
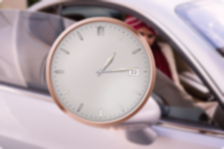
1:14
